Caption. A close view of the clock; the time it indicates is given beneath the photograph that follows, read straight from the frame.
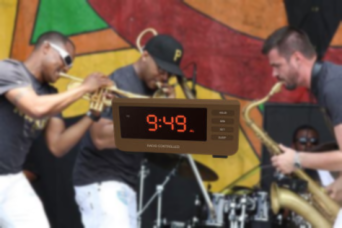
9:49
